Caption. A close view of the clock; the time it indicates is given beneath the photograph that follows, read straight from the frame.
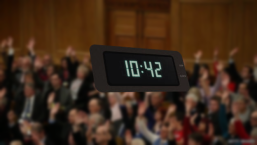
10:42
